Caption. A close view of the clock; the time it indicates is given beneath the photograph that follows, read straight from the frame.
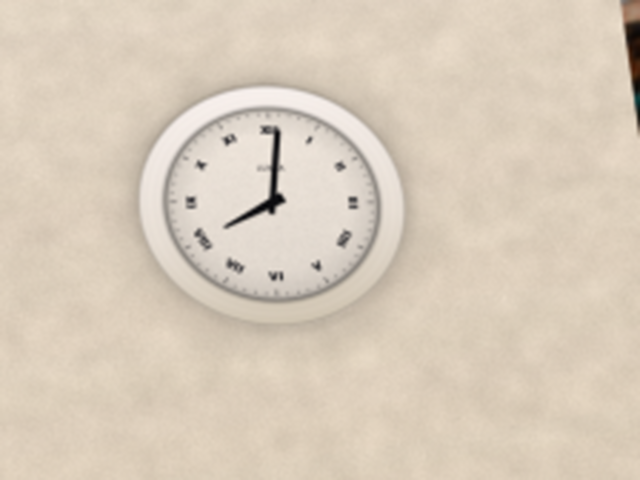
8:01
